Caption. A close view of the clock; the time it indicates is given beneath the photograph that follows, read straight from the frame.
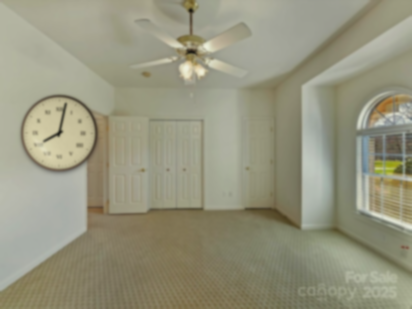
8:02
